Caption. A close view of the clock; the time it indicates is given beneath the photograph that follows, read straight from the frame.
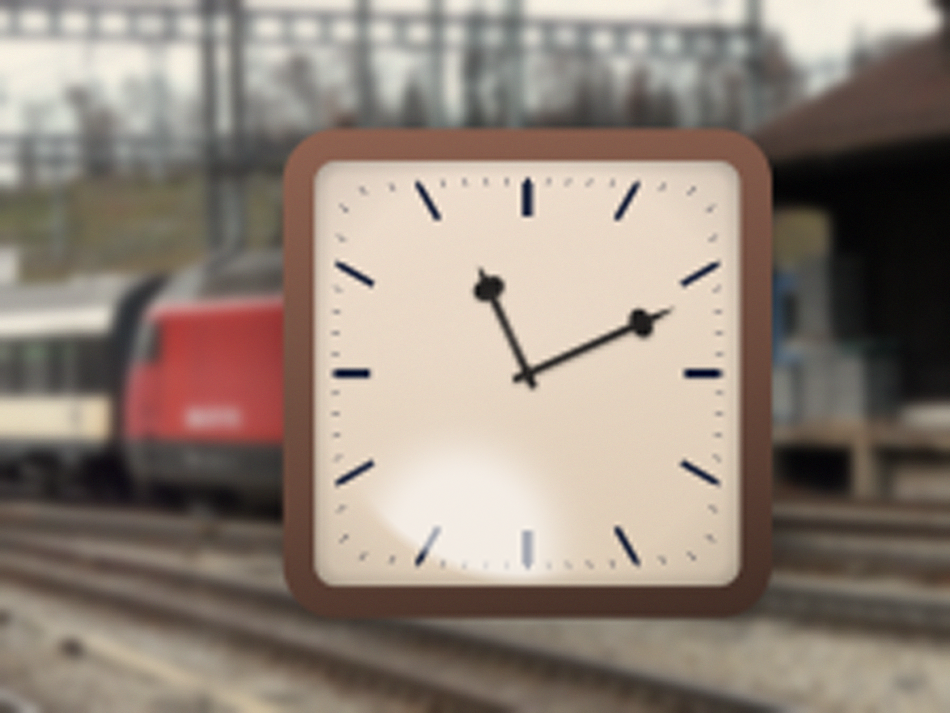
11:11
